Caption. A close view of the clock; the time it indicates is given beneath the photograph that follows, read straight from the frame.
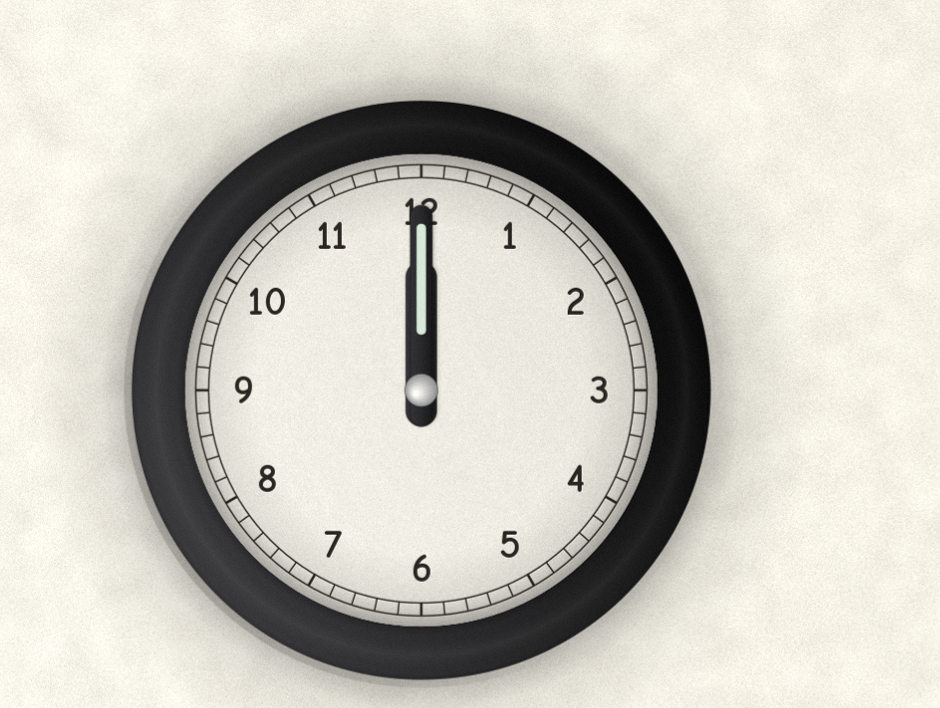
12:00
